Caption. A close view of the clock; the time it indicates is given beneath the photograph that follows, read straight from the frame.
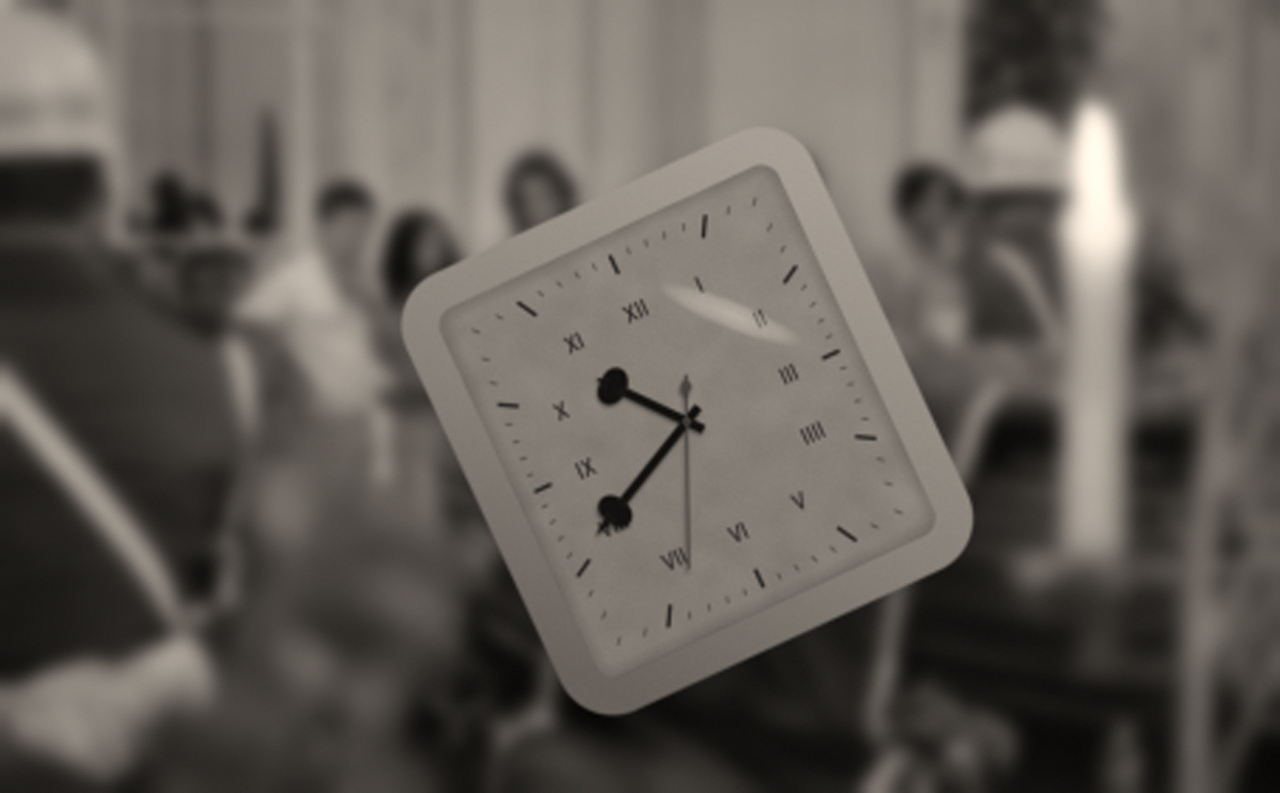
10:40:34
